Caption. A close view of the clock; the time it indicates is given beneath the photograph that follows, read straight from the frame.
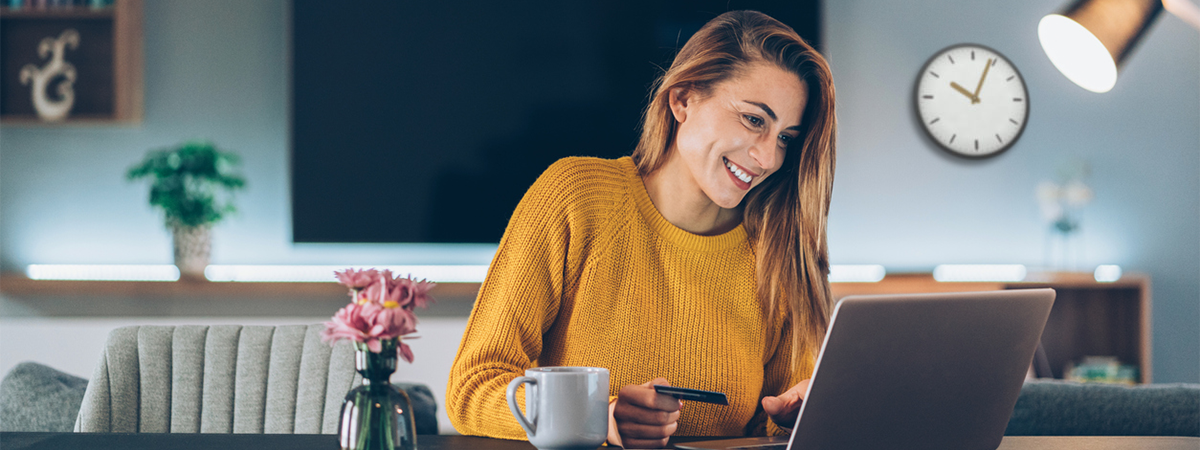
10:04
